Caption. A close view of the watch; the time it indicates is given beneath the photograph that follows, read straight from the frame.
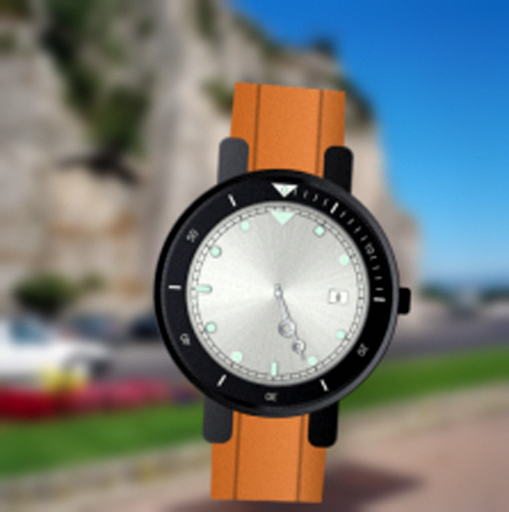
5:26
